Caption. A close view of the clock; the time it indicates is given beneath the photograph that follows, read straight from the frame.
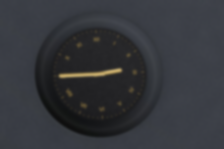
2:45
